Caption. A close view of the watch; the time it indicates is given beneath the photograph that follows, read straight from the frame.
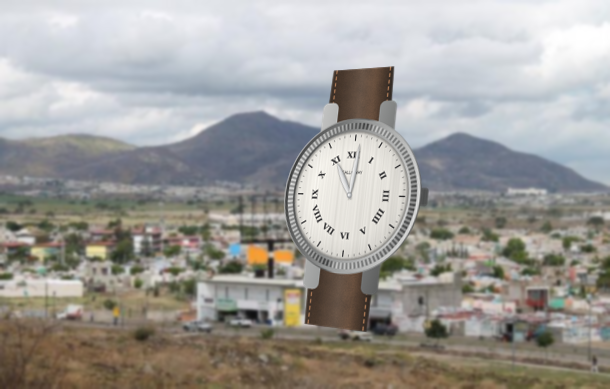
11:01
